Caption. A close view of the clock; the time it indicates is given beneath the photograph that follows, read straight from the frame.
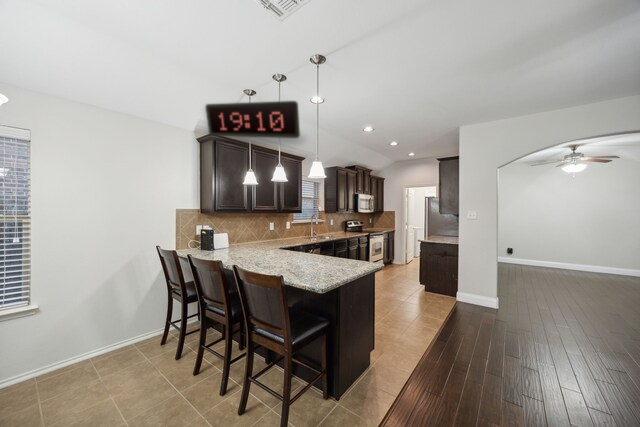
19:10
